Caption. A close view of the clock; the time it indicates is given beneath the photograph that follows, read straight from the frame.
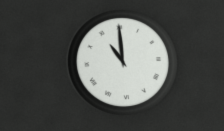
11:00
